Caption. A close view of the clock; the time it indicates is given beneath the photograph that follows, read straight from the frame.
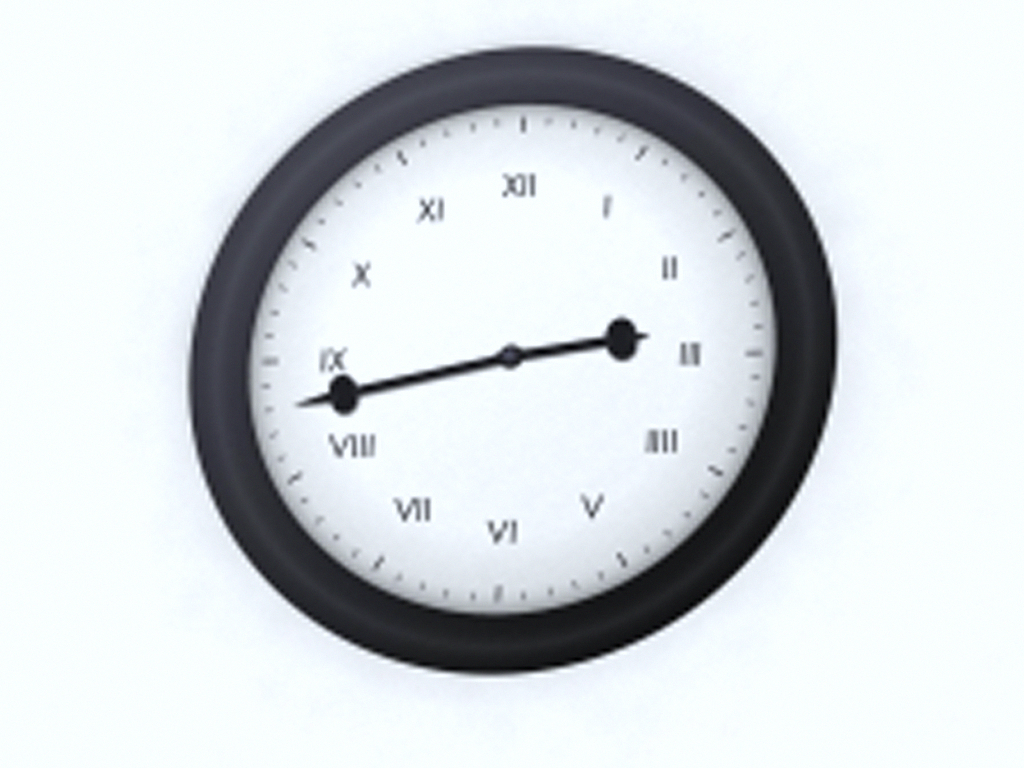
2:43
